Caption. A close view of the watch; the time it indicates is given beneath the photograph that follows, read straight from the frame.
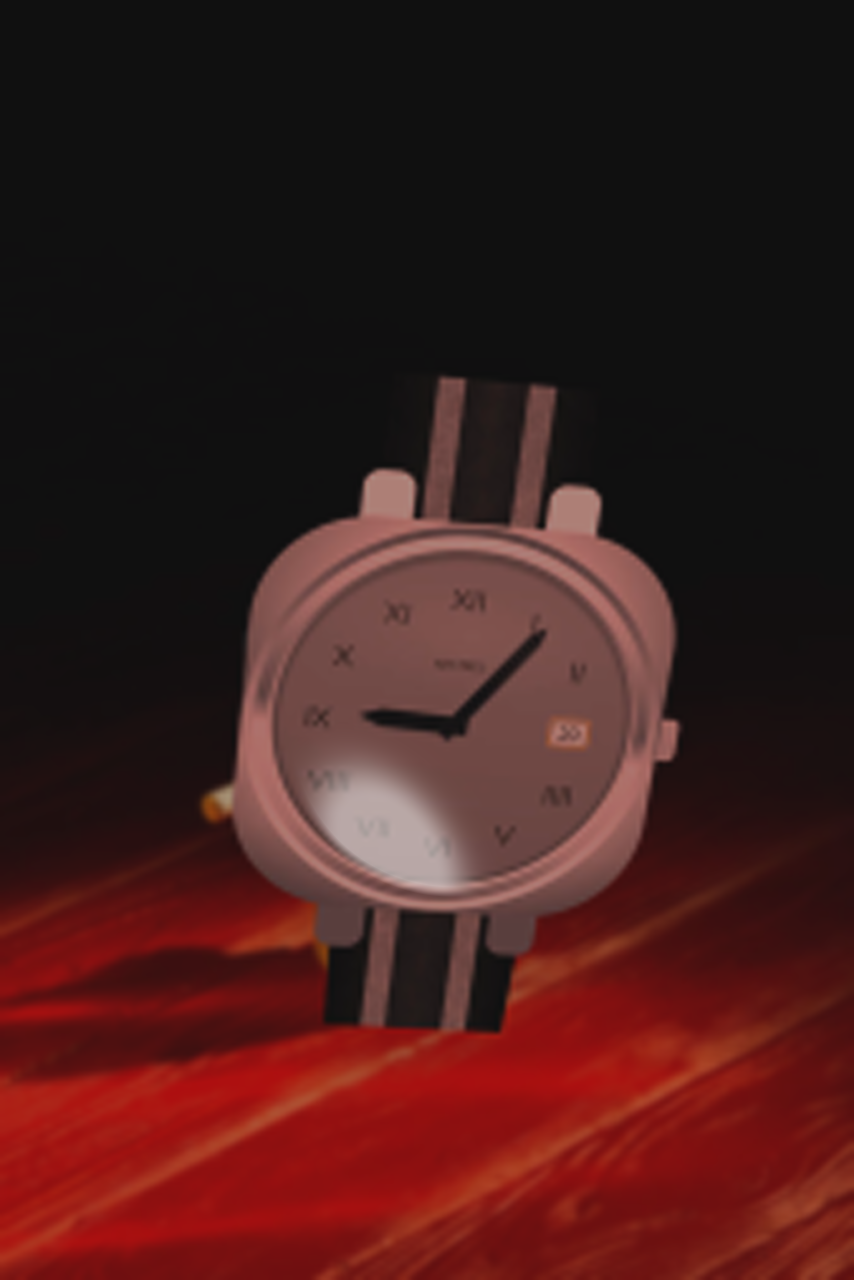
9:06
